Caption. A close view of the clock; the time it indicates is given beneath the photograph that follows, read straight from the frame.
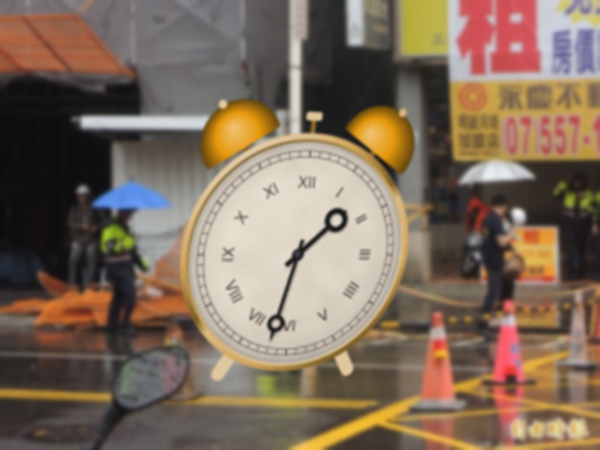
1:32
